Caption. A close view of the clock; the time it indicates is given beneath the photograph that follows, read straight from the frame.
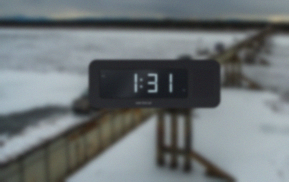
1:31
